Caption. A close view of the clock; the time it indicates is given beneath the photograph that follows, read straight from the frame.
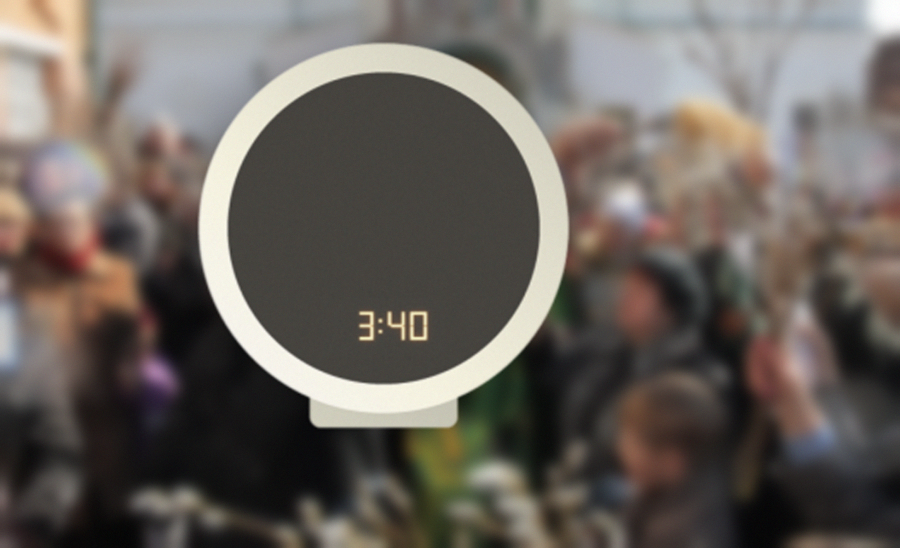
3:40
